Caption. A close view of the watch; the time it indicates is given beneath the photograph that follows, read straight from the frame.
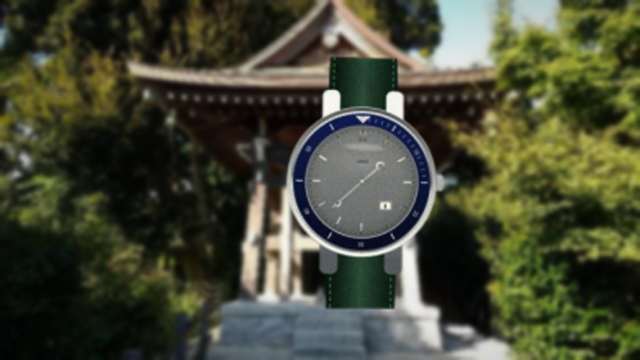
1:38
